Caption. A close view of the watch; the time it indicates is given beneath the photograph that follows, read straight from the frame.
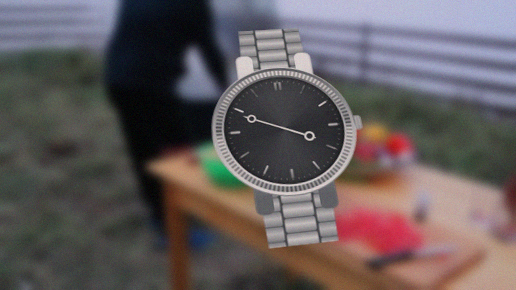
3:49
